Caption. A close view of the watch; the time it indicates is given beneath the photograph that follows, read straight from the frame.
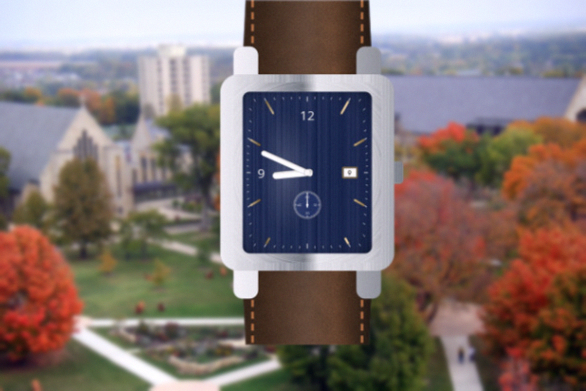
8:49
